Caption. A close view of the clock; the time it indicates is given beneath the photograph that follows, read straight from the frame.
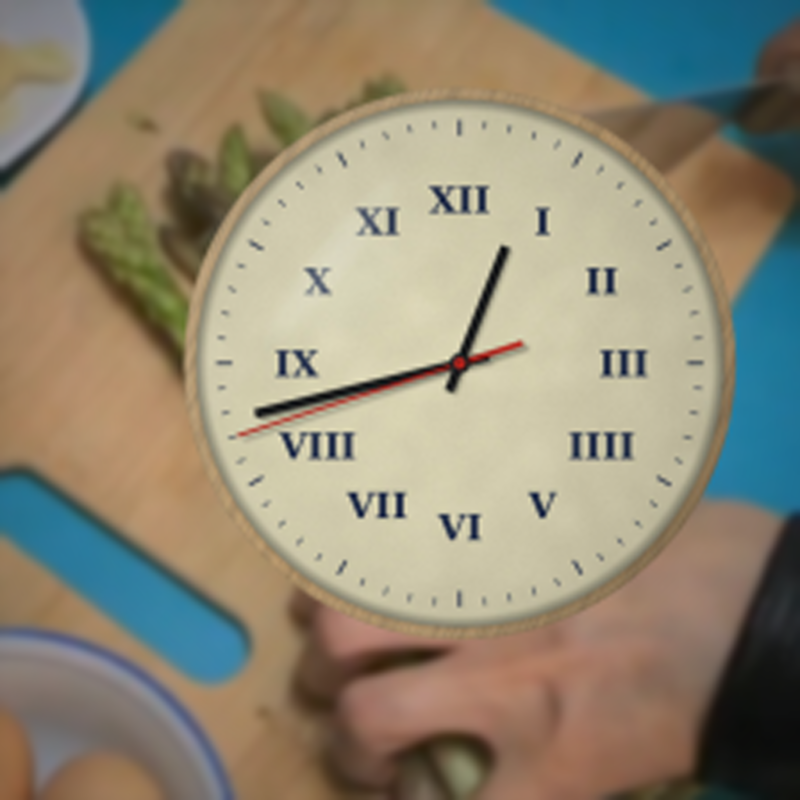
12:42:42
